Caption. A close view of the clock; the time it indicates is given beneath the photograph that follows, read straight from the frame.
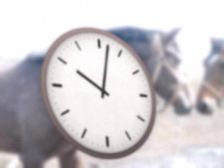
10:02
